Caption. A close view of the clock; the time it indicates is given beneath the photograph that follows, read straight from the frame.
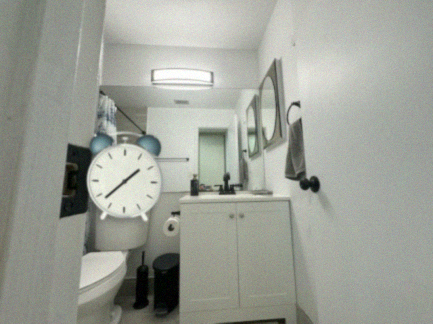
1:38
